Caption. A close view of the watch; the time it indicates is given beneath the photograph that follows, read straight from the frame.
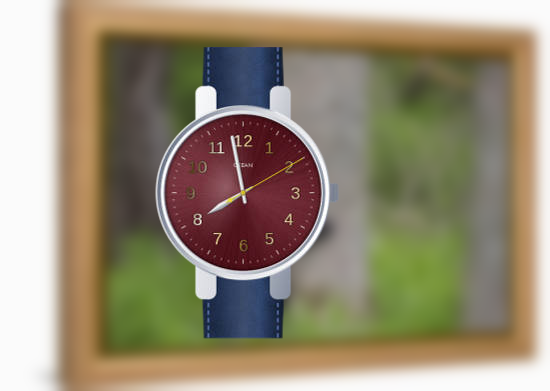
7:58:10
